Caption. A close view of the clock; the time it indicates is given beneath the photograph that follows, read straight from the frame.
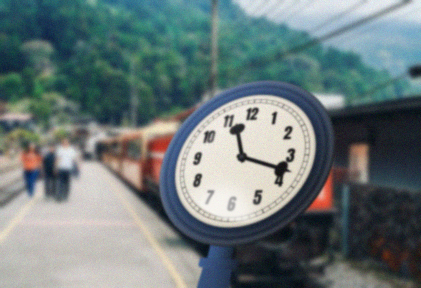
11:18
